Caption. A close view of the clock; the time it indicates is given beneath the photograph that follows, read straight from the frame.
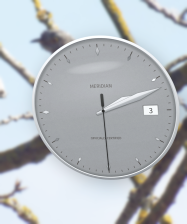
2:11:30
